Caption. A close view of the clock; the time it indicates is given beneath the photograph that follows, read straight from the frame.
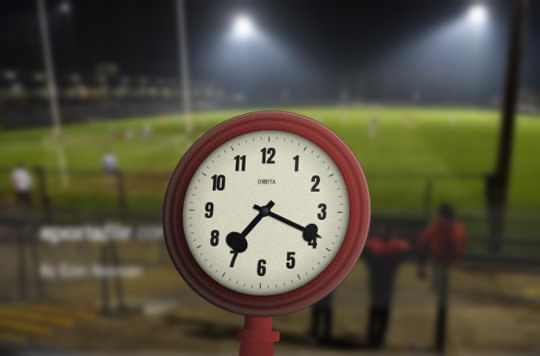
7:19
